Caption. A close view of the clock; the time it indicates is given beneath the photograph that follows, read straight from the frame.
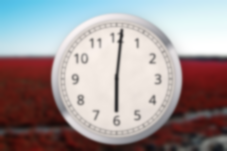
6:01
